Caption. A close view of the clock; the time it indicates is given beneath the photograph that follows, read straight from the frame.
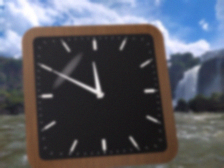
11:50
